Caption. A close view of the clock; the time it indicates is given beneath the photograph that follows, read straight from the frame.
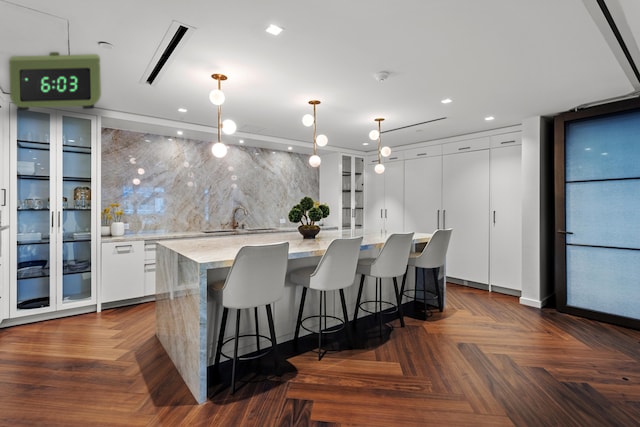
6:03
